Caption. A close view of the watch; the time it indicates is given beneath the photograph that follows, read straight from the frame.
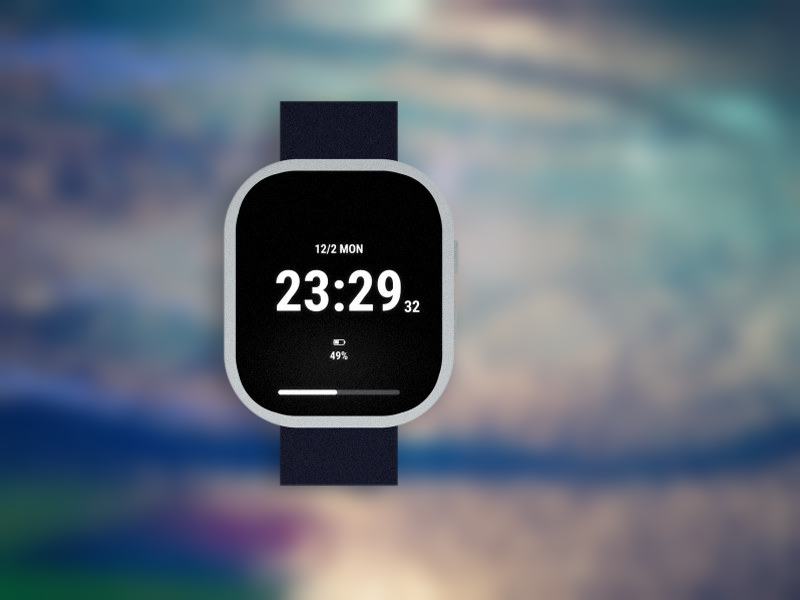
23:29:32
